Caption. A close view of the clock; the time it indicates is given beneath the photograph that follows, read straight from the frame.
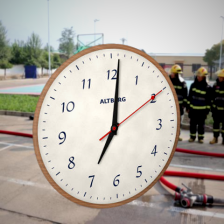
7:01:10
